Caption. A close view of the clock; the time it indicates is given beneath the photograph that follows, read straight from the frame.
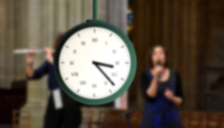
3:23
